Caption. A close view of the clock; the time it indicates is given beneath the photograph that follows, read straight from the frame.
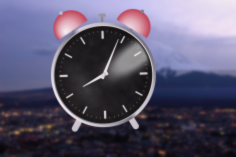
8:04
